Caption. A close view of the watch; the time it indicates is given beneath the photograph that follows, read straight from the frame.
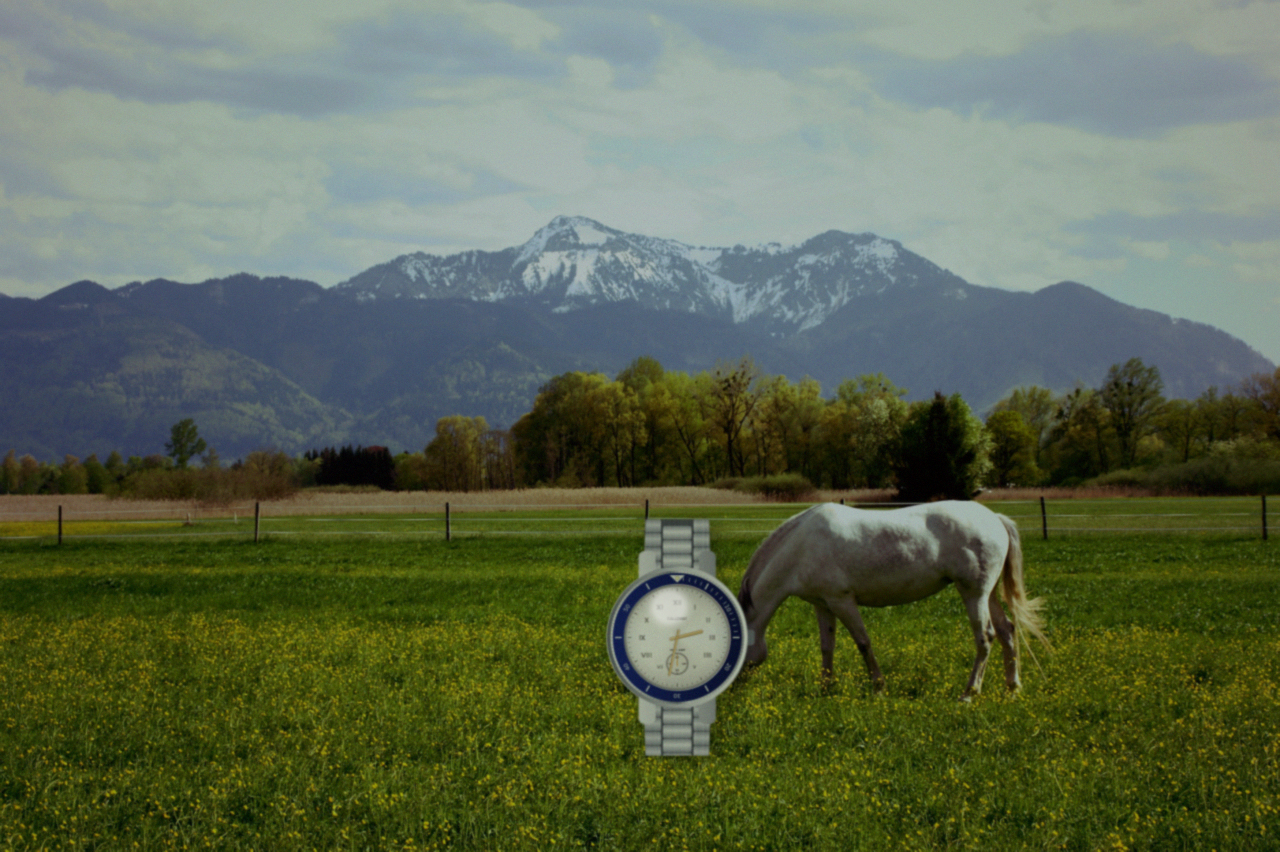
2:32
